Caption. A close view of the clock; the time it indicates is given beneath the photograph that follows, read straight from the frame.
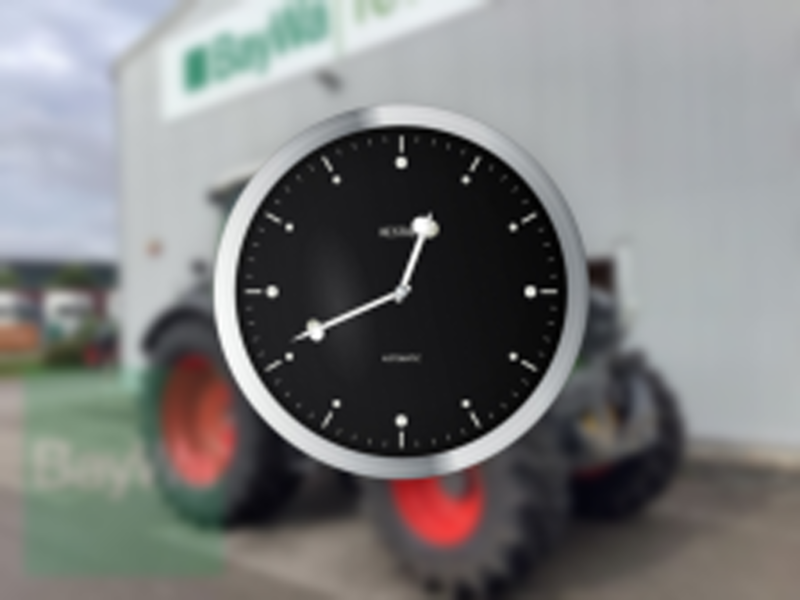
12:41
